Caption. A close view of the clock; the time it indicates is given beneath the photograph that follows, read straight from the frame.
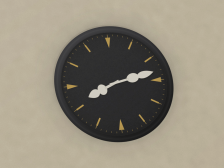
8:13
